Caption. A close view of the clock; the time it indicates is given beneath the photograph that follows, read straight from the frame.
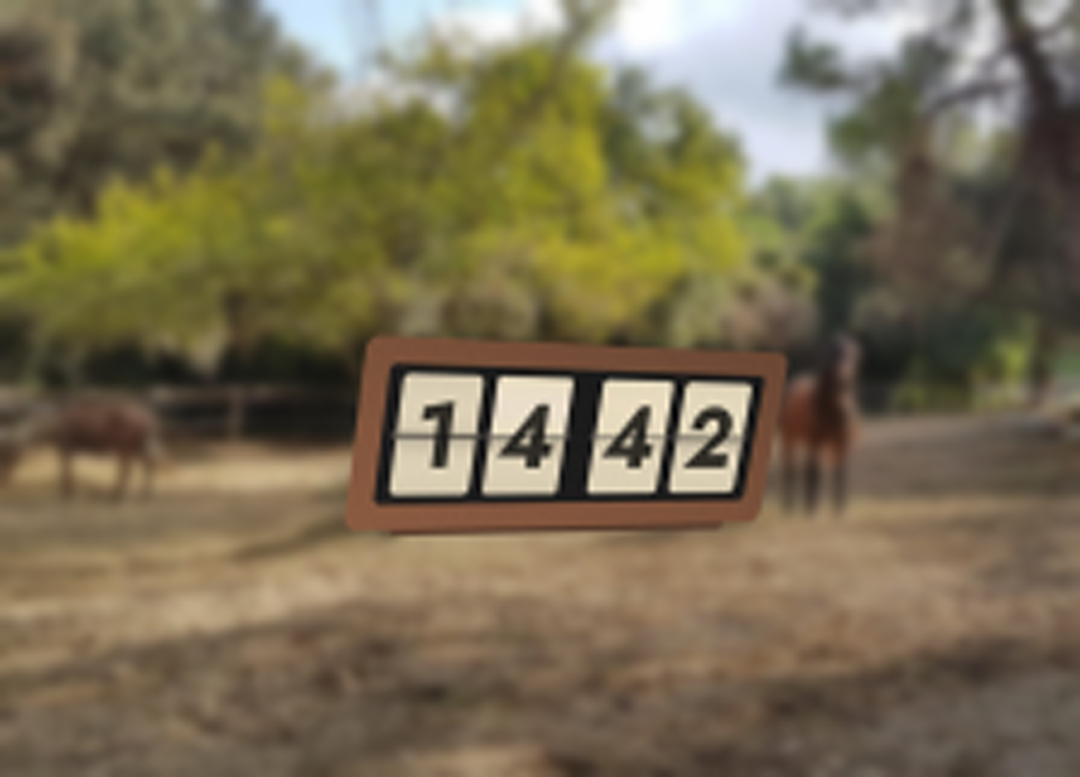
14:42
